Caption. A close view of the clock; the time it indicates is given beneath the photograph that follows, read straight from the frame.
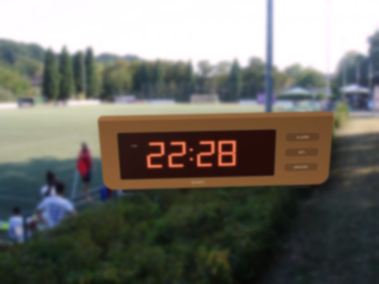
22:28
